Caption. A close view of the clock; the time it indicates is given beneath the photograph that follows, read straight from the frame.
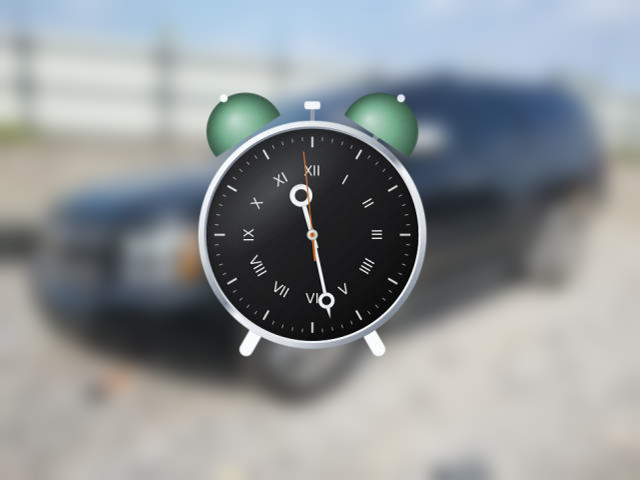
11:27:59
